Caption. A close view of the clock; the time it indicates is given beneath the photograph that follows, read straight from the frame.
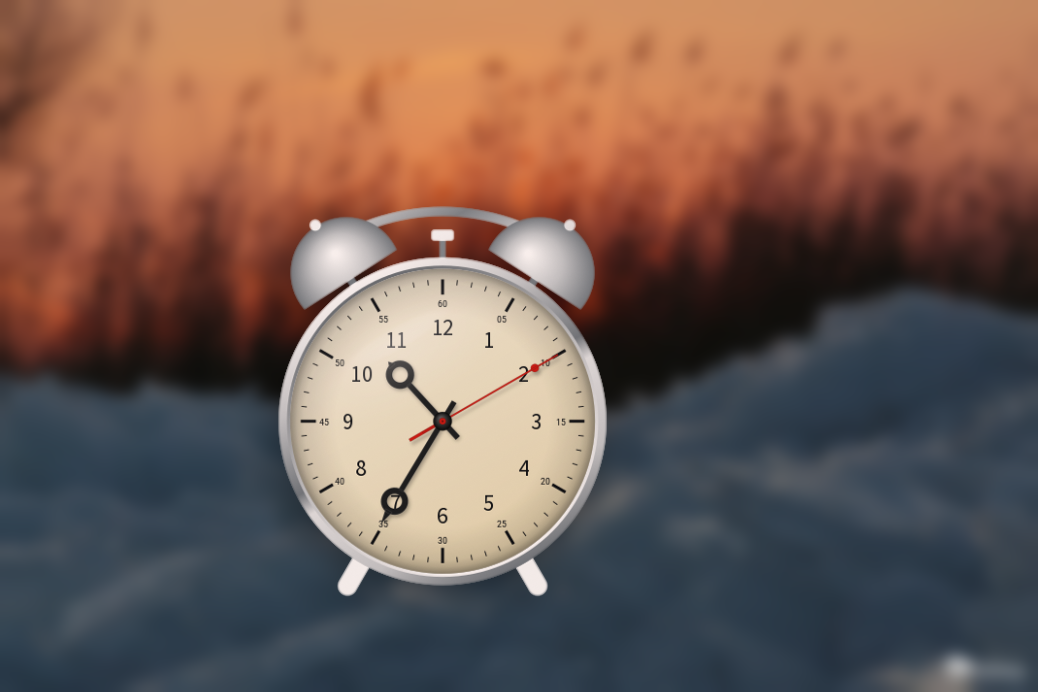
10:35:10
